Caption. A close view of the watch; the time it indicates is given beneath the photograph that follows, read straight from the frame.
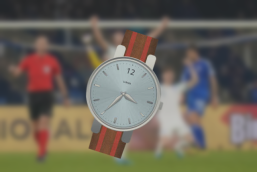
3:35
